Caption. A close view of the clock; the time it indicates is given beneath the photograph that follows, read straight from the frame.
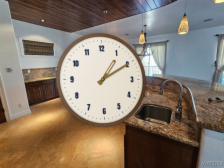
1:10
